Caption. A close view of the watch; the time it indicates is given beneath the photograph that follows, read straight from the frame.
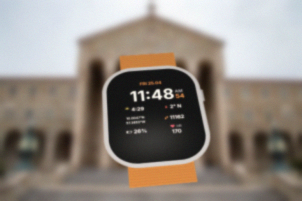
11:48
